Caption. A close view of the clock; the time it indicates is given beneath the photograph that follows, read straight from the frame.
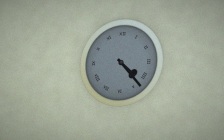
4:23
